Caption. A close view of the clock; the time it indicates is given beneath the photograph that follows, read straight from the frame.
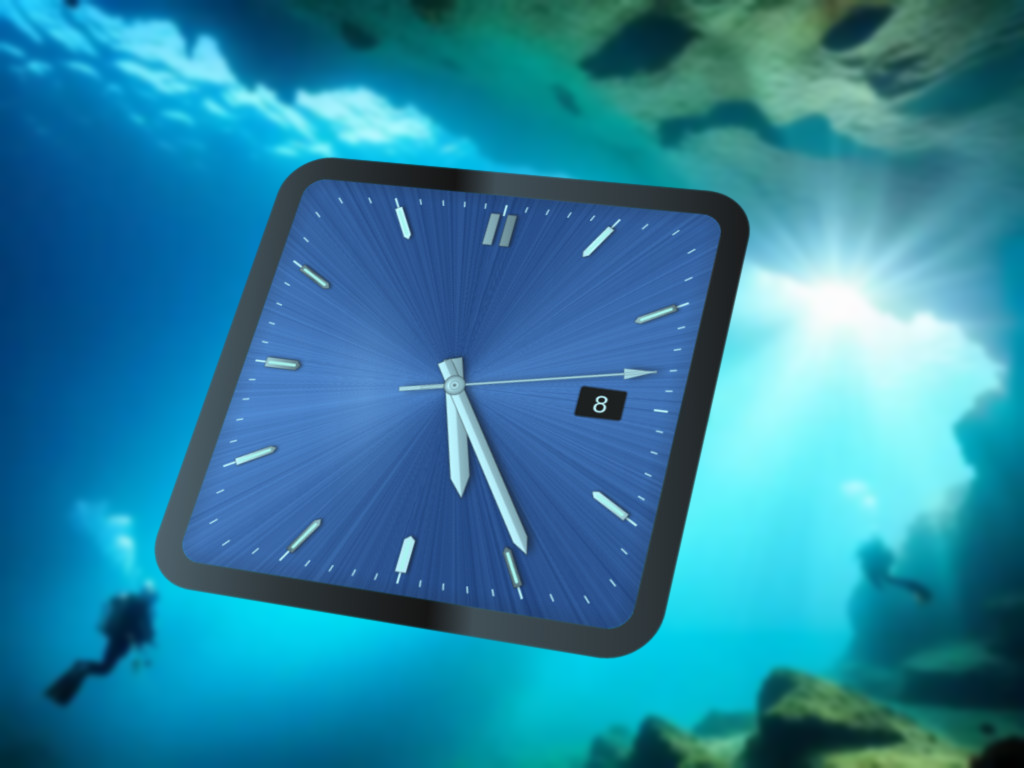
5:24:13
